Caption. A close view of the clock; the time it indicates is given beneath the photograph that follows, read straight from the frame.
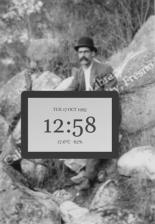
12:58
